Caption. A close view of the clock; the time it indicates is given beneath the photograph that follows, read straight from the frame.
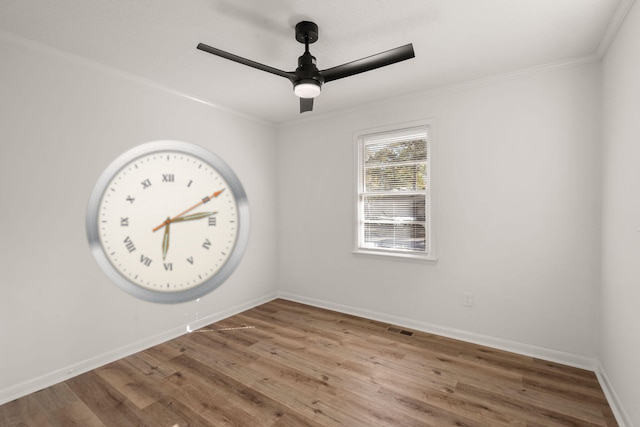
6:13:10
